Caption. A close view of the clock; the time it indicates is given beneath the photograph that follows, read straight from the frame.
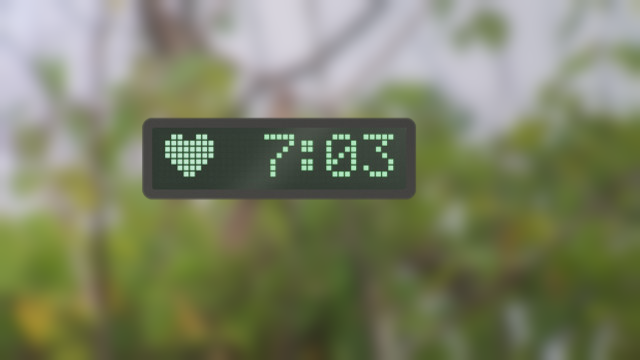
7:03
